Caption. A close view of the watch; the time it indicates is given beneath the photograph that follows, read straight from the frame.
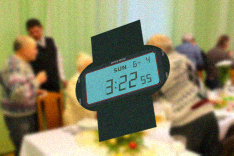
3:22:55
